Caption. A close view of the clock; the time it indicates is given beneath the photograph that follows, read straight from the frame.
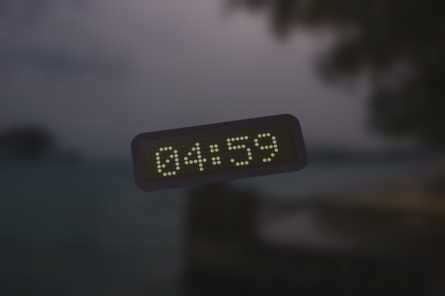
4:59
